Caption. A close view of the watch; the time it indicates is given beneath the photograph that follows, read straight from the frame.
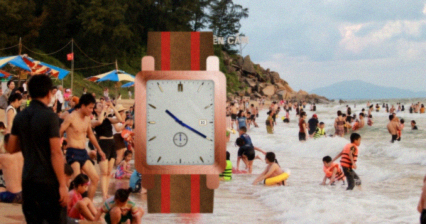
10:20
